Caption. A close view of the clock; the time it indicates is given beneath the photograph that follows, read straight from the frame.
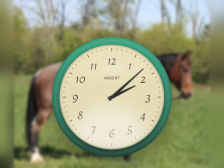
2:08
